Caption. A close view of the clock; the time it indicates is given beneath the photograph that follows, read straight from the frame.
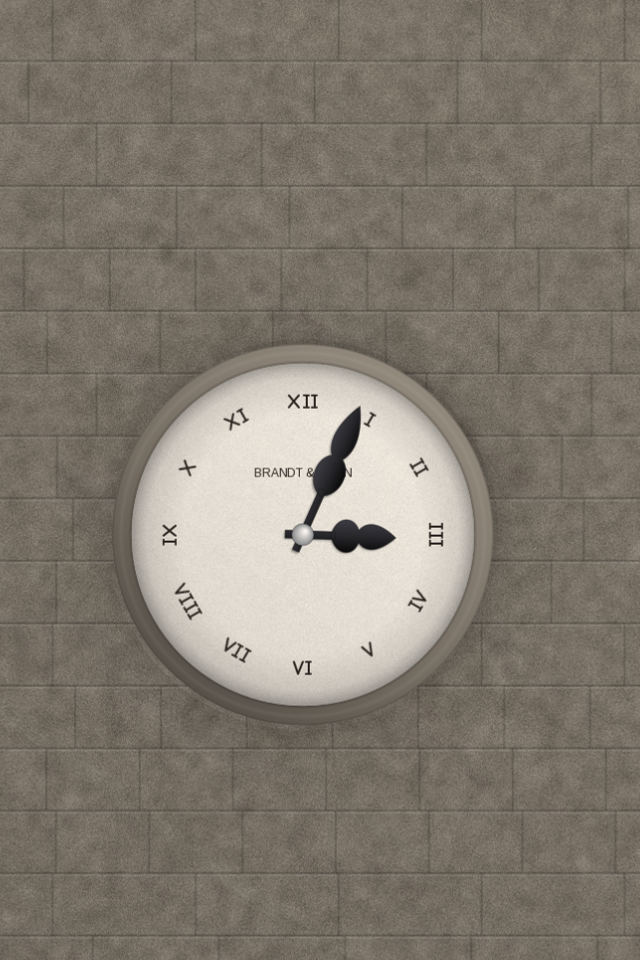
3:04
